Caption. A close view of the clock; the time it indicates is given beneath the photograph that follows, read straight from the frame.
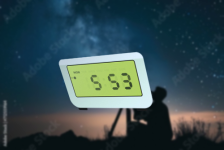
5:53
